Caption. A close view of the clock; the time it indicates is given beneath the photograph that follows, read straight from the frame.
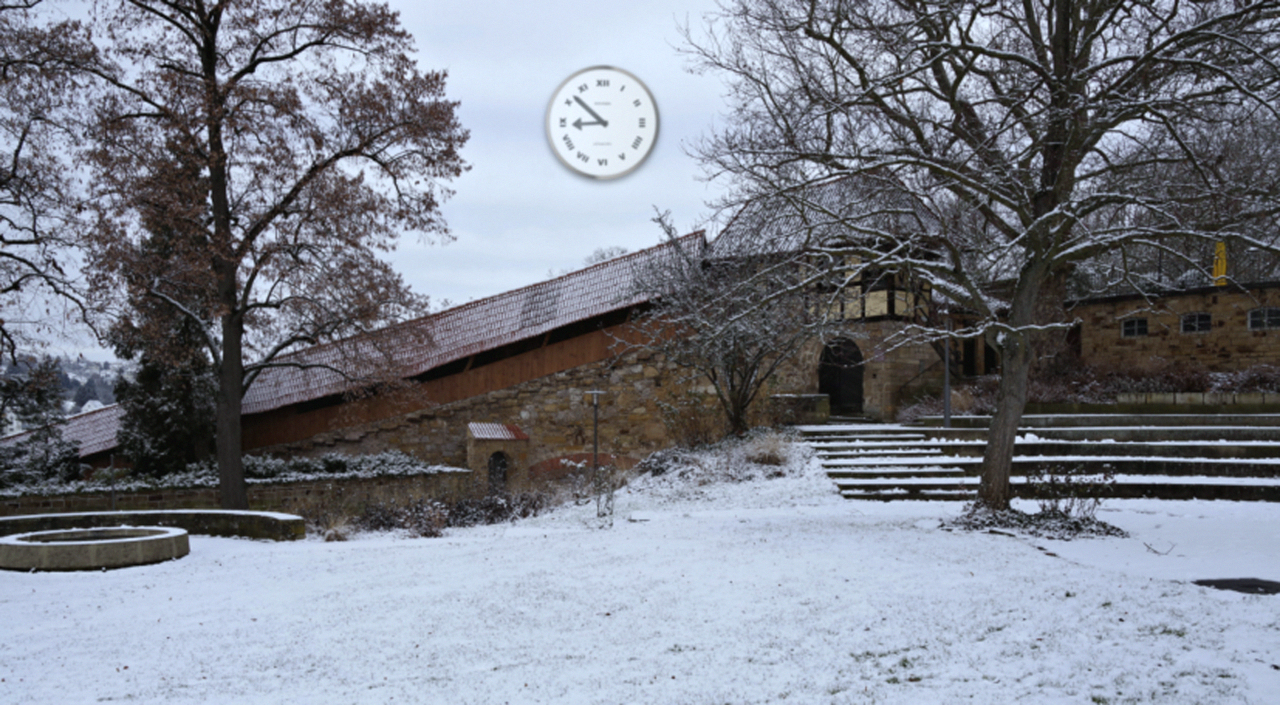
8:52
